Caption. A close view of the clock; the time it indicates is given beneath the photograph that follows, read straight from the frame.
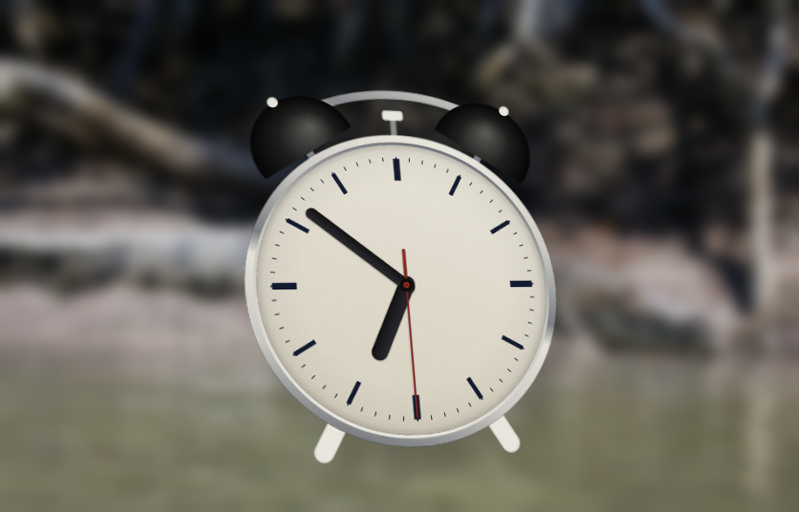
6:51:30
